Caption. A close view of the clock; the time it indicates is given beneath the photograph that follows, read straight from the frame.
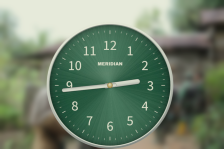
2:44
